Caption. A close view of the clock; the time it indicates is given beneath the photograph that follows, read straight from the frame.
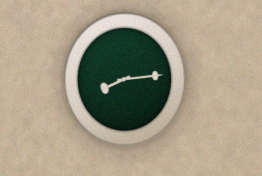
8:14
